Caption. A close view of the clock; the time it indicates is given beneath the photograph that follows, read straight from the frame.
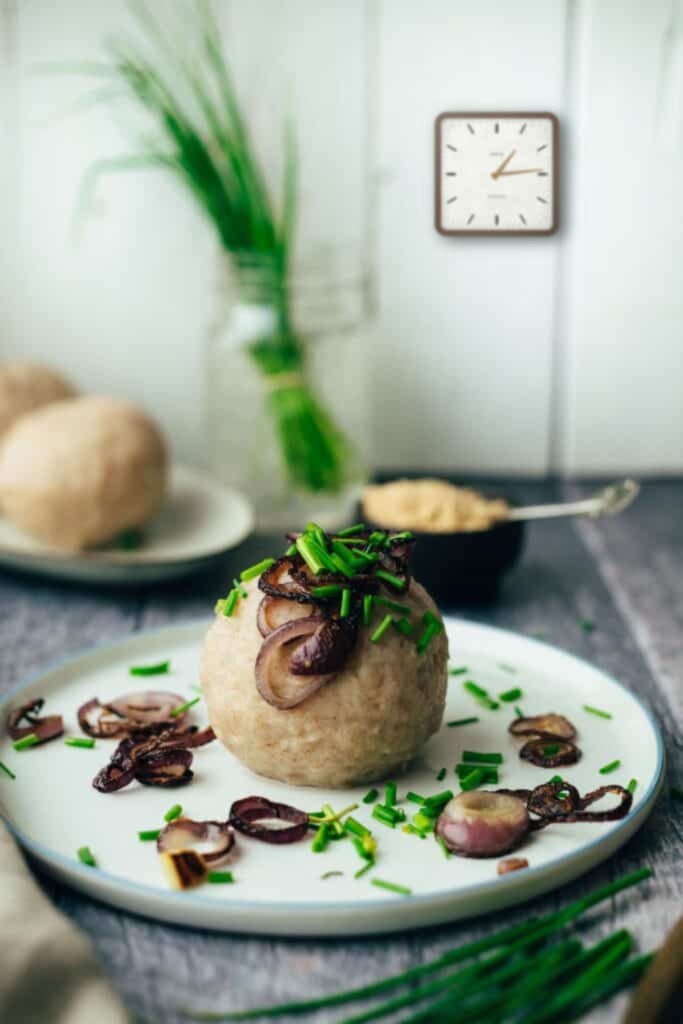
1:14
